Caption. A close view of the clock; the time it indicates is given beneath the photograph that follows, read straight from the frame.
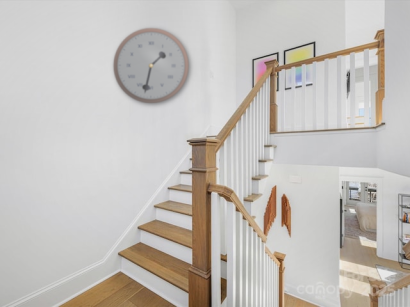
1:32
